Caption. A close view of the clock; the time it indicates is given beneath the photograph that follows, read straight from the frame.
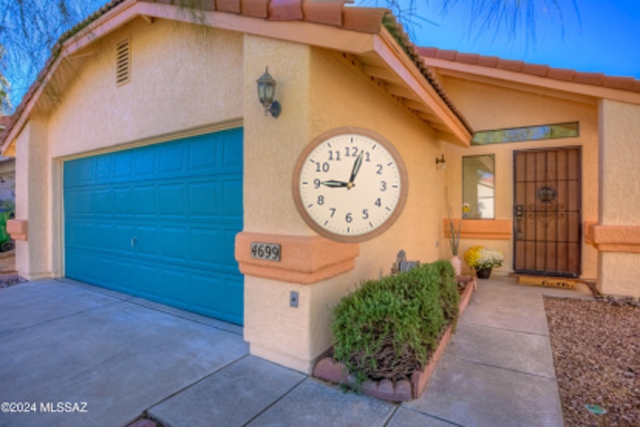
9:03
